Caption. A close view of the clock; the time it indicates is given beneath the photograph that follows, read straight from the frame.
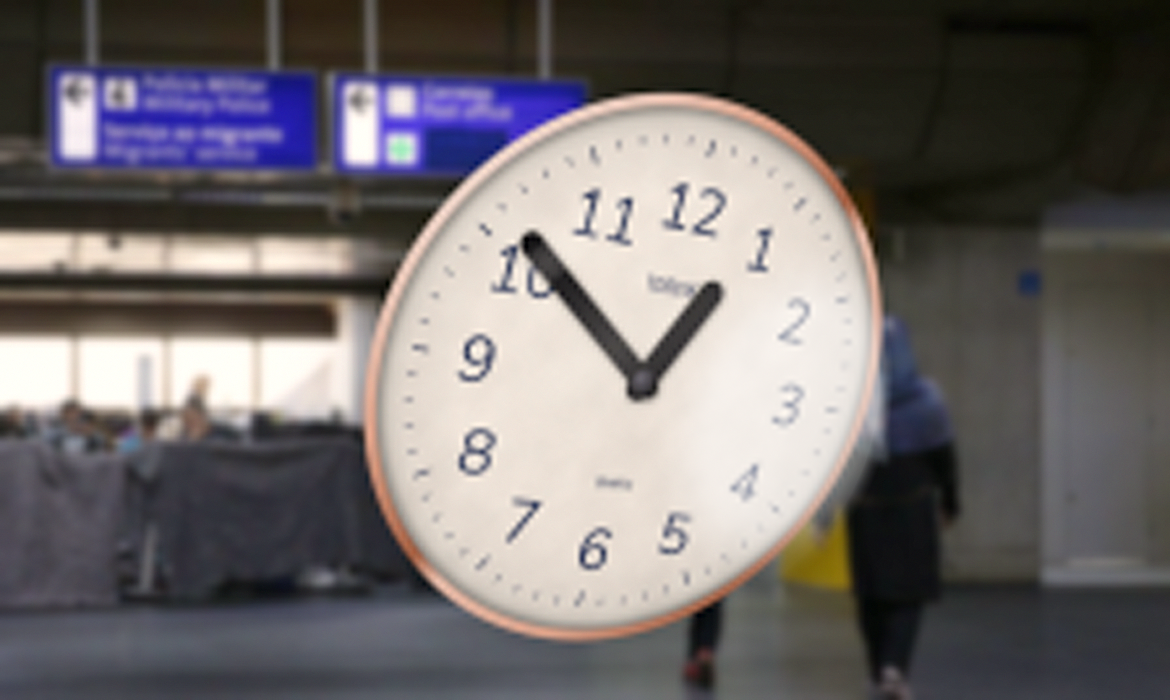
12:51
